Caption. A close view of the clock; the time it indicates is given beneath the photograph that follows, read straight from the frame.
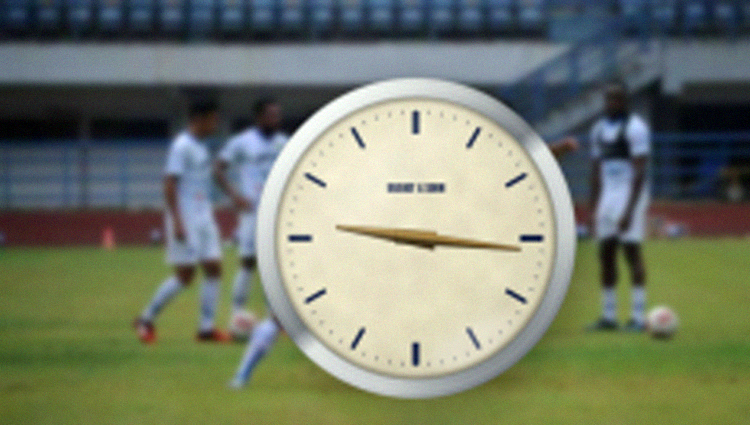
9:16
